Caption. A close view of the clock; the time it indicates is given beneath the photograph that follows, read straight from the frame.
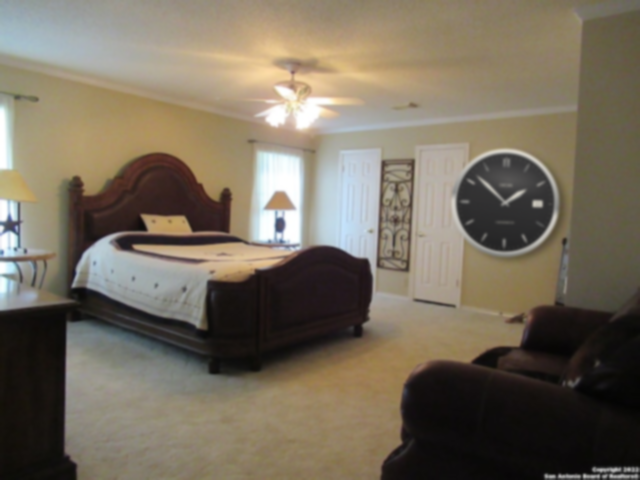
1:52
